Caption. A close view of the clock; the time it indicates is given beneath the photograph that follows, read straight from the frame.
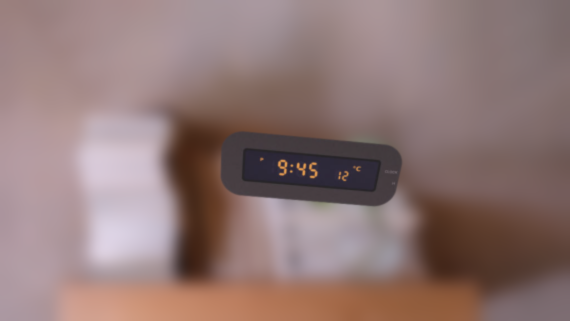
9:45
